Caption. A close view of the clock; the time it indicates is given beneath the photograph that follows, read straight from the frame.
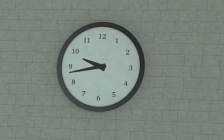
9:43
